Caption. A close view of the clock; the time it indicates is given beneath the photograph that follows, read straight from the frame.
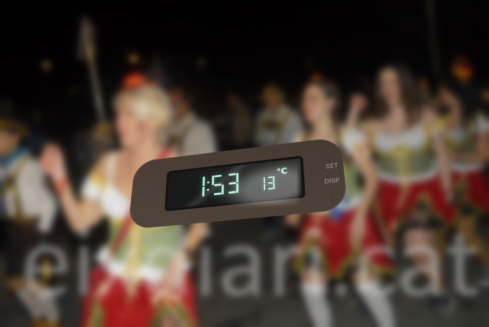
1:53
